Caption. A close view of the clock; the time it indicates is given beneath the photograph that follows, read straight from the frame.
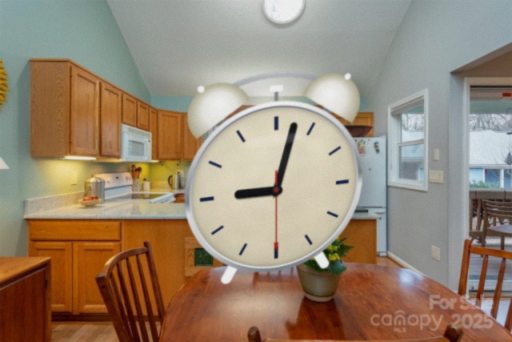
9:02:30
